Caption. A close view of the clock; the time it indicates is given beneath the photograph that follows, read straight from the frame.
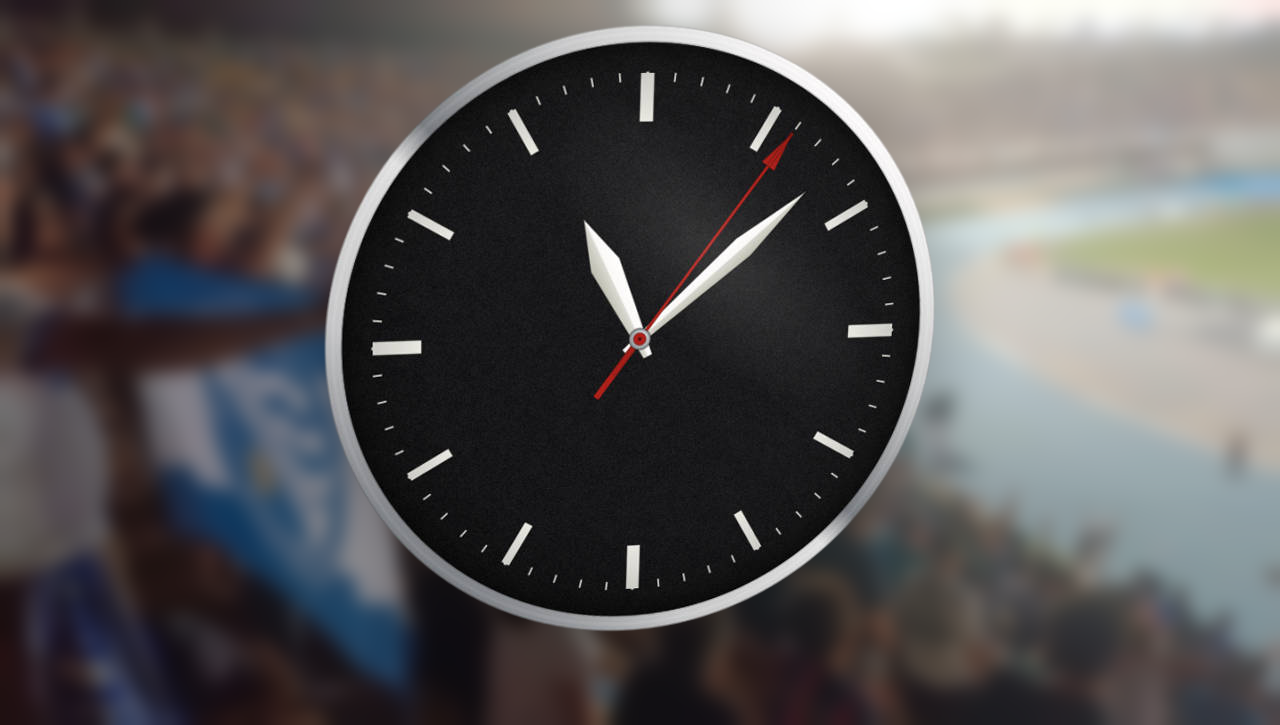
11:08:06
